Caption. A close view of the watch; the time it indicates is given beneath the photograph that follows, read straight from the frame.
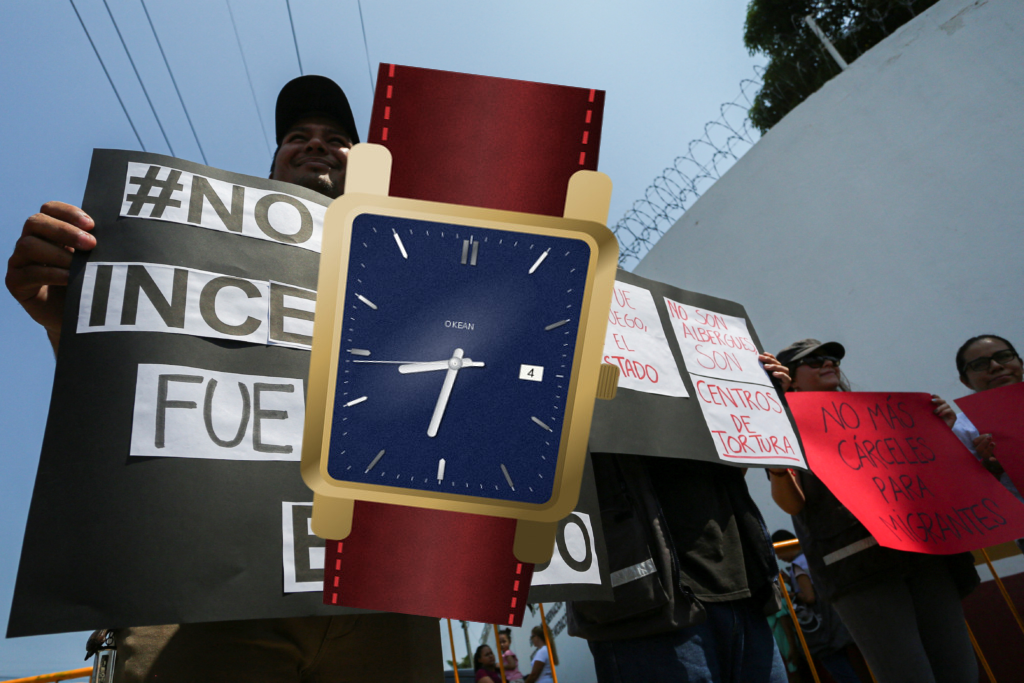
8:31:44
